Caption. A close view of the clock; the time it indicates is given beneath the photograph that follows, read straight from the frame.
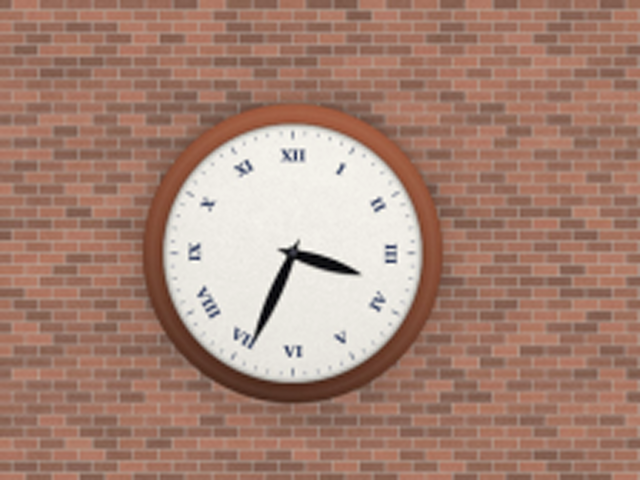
3:34
